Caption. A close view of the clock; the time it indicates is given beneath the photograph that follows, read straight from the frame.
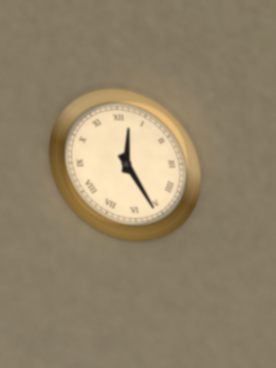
12:26
